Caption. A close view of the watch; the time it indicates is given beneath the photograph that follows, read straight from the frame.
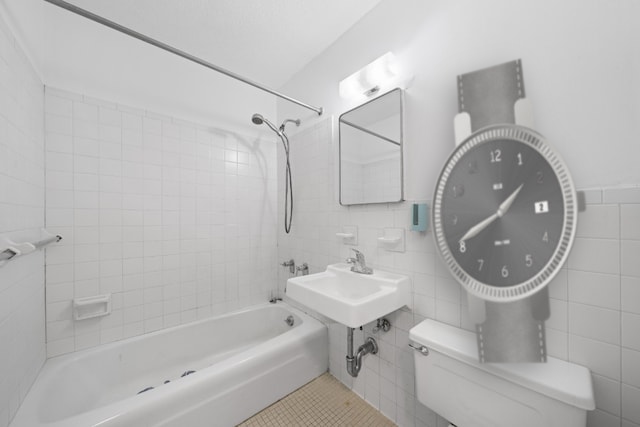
1:41
